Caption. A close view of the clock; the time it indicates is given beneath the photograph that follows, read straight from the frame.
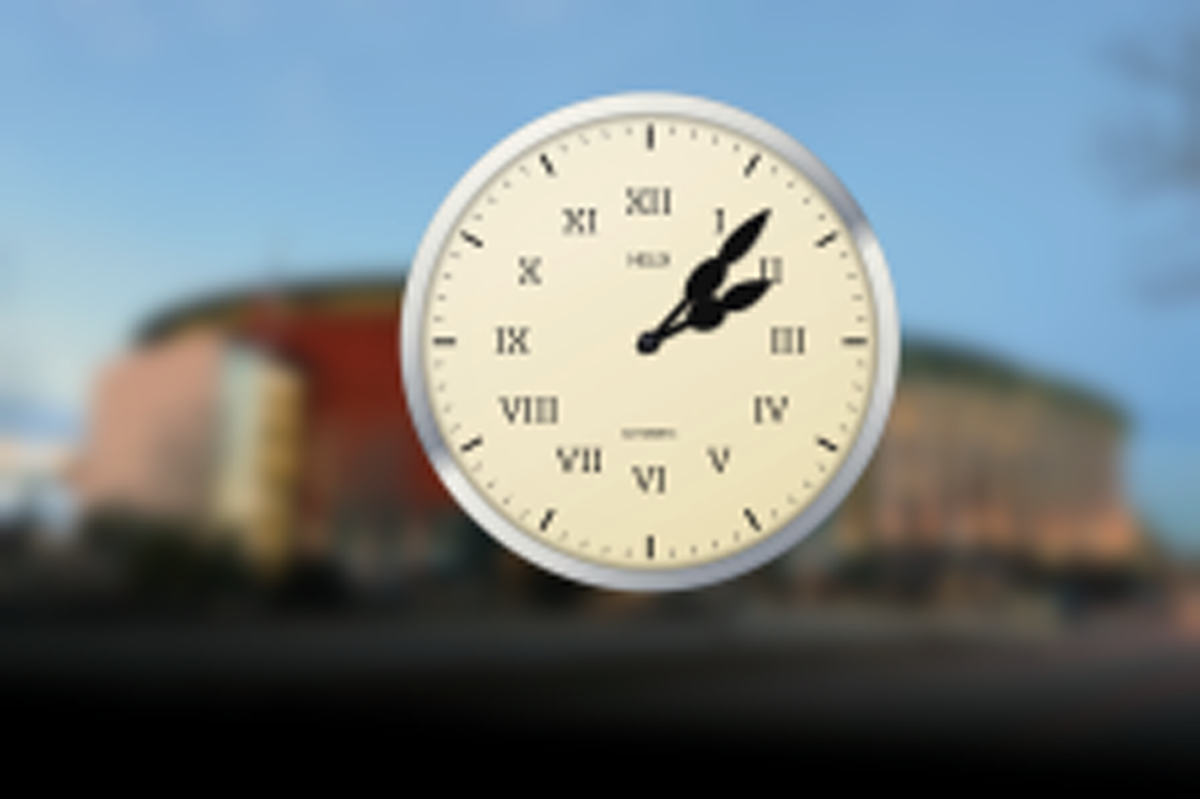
2:07
